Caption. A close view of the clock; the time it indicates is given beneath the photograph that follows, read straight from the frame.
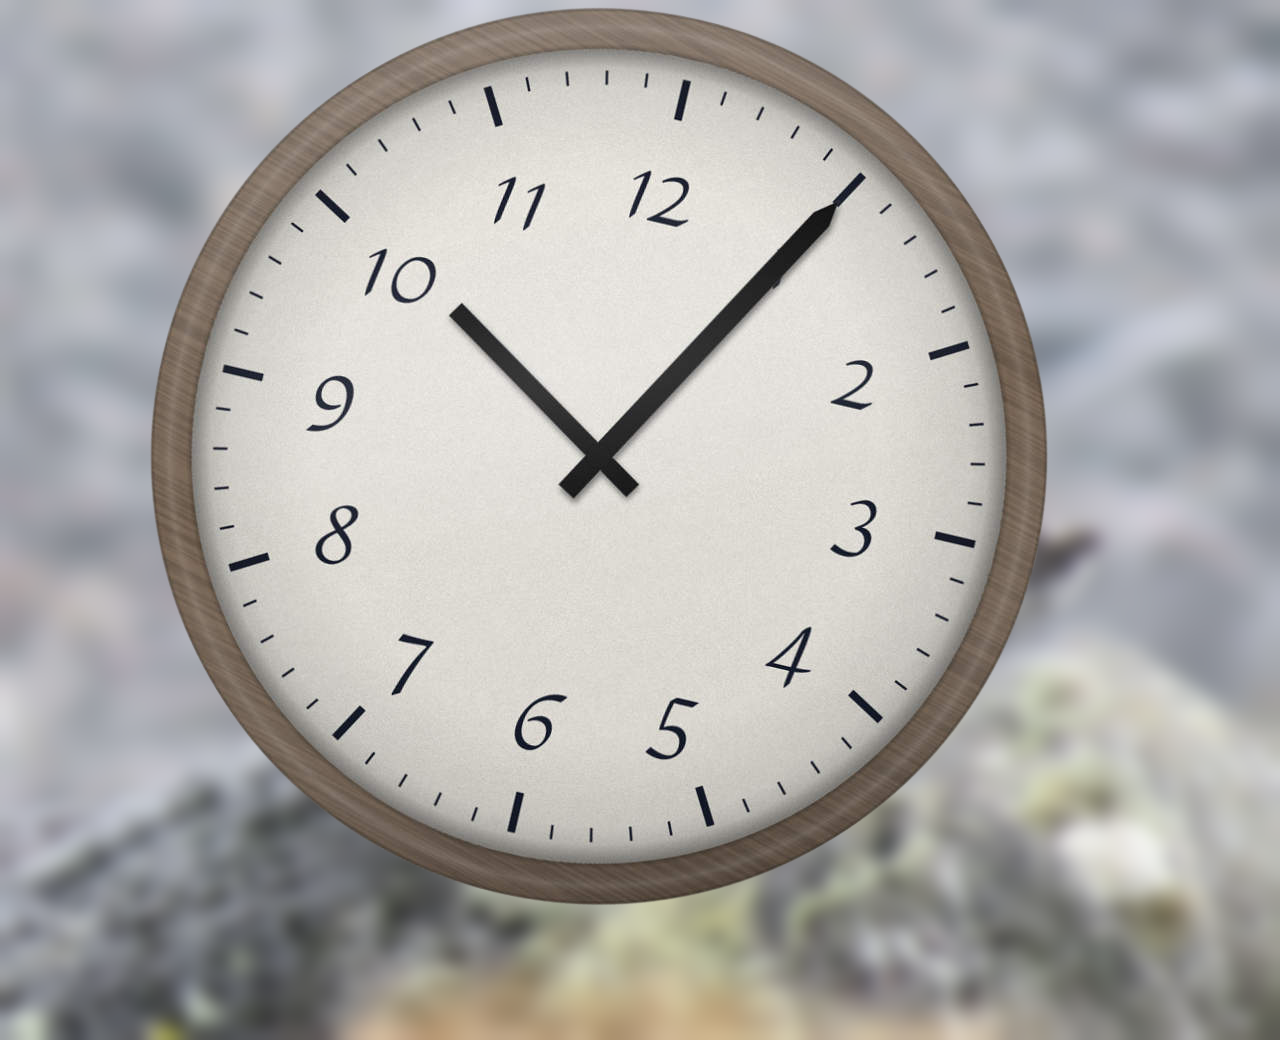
10:05
